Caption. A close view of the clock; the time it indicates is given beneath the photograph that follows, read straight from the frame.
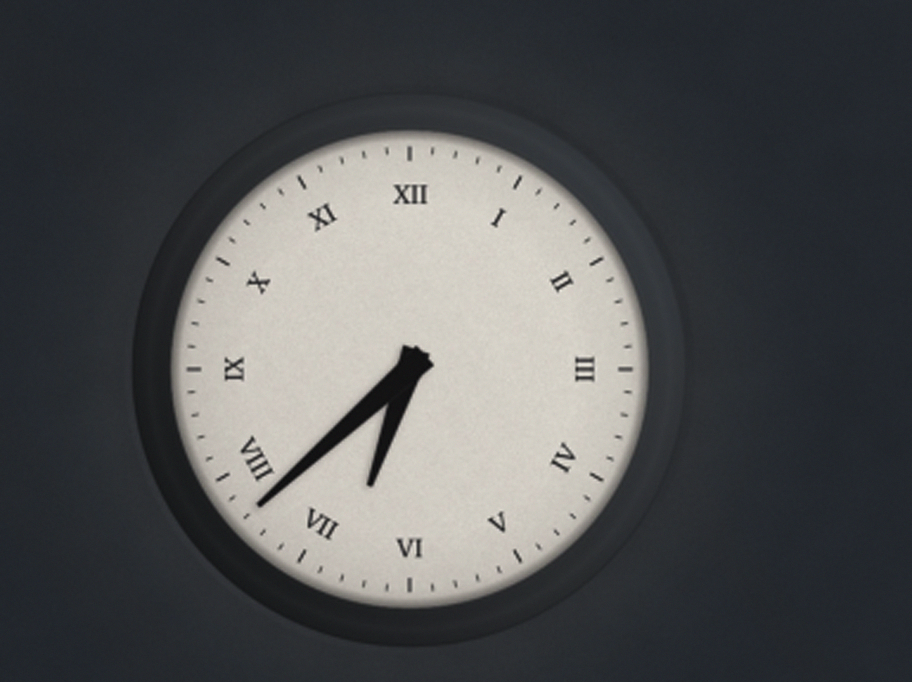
6:38
